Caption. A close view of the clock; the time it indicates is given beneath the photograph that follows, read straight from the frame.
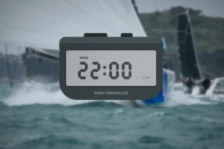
22:00
